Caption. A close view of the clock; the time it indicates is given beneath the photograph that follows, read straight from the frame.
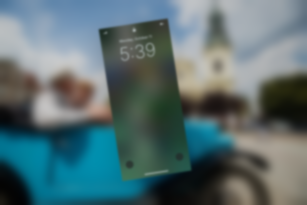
5:39
